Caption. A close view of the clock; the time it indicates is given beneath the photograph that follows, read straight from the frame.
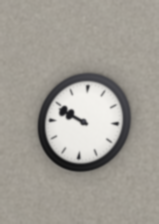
9:49
